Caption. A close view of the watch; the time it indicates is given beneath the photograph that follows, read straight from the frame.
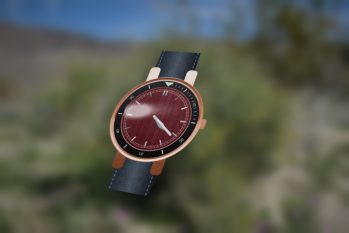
4:21
